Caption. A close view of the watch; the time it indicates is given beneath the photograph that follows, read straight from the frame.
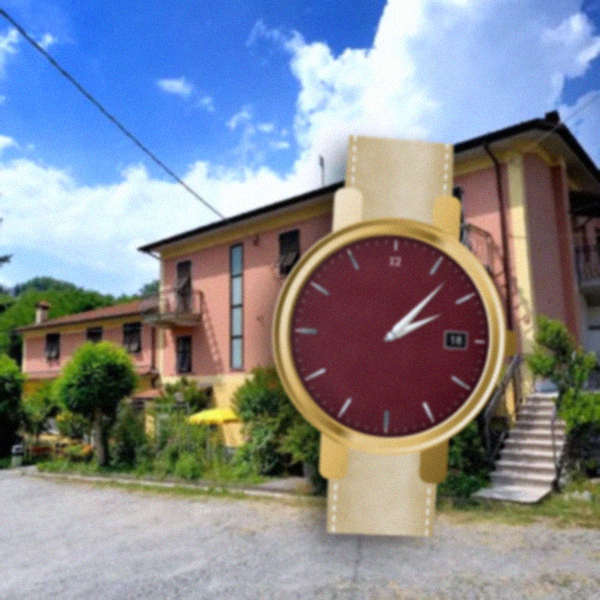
2:07
